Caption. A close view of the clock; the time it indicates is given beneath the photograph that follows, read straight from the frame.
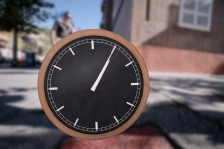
1:05
